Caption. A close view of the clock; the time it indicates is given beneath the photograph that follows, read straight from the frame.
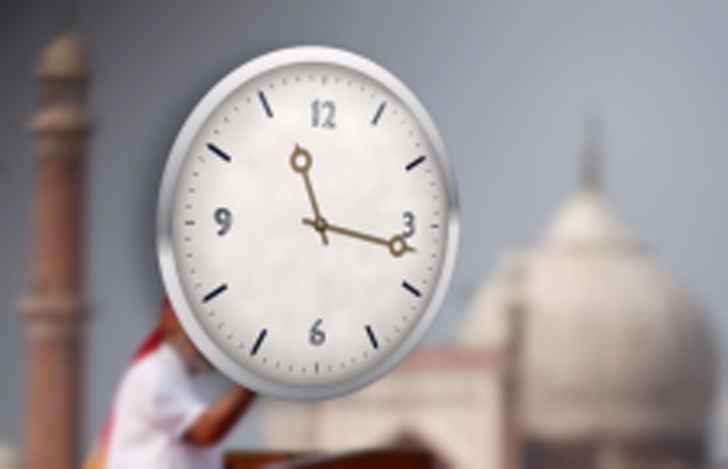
11:17
